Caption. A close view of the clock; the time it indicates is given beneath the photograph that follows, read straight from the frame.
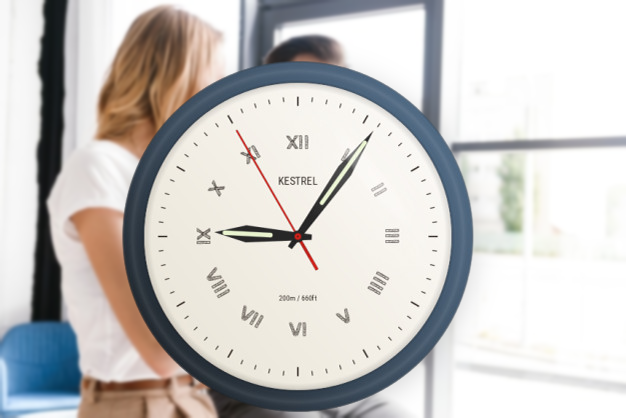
9:05:55
